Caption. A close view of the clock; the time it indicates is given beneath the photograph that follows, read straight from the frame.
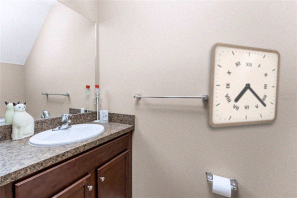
7:22
